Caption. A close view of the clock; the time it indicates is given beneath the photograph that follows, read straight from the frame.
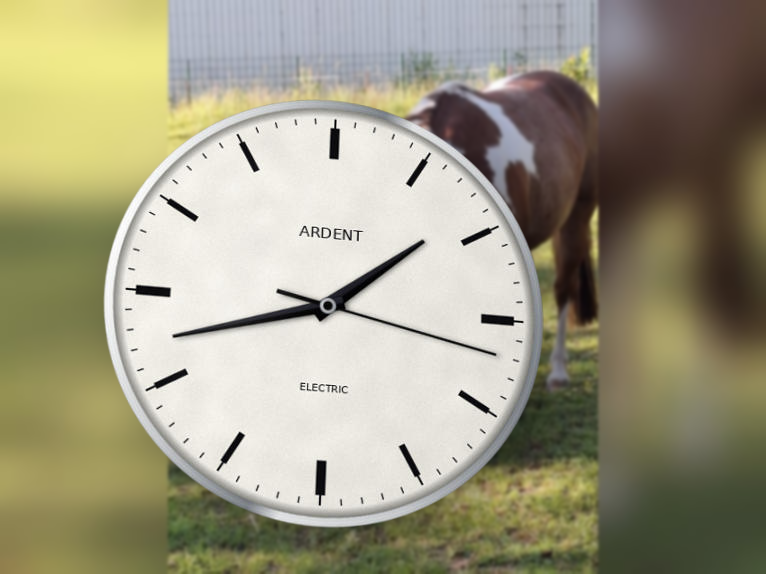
1:42:17
